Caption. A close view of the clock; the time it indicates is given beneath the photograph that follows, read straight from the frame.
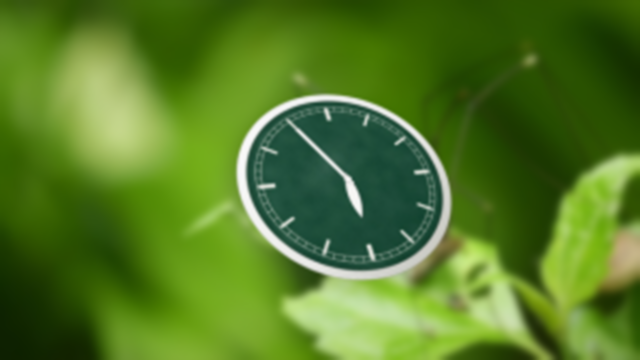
5:55
